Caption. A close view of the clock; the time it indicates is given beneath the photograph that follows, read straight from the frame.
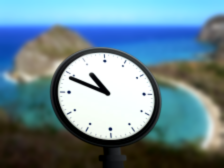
10:49
